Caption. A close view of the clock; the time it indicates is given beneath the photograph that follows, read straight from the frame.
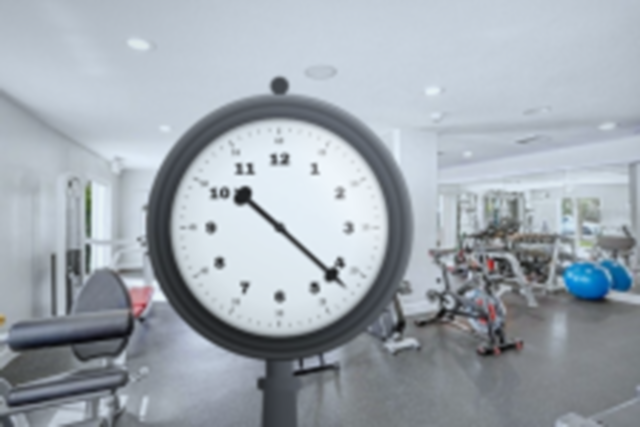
10:22
